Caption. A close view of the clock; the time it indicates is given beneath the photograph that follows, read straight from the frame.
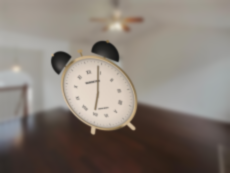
7:04
